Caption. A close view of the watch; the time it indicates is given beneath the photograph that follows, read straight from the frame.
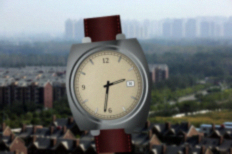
2:32
